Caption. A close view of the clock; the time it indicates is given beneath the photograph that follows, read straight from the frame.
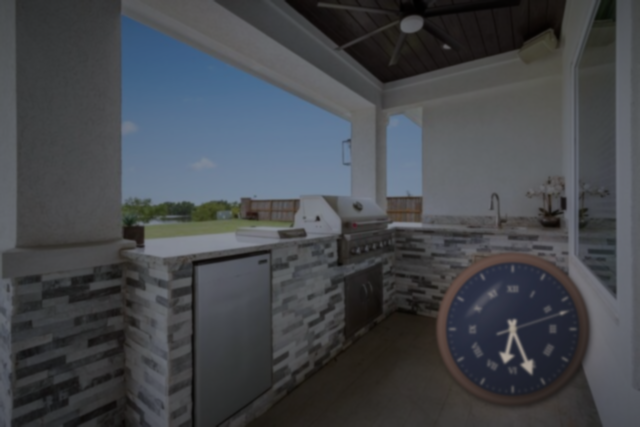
6:26:12
